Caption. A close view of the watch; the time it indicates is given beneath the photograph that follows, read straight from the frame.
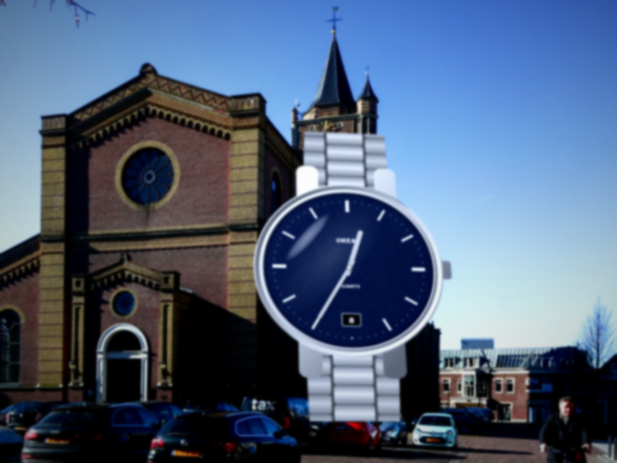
12:35
